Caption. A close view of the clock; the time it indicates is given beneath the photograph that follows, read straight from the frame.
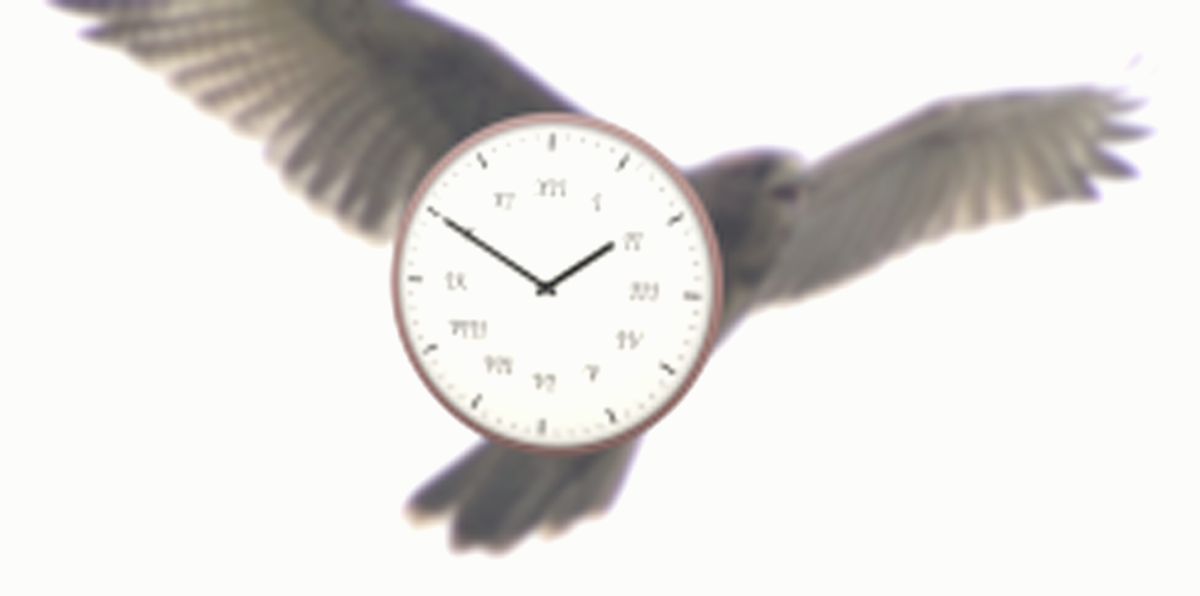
1:50
